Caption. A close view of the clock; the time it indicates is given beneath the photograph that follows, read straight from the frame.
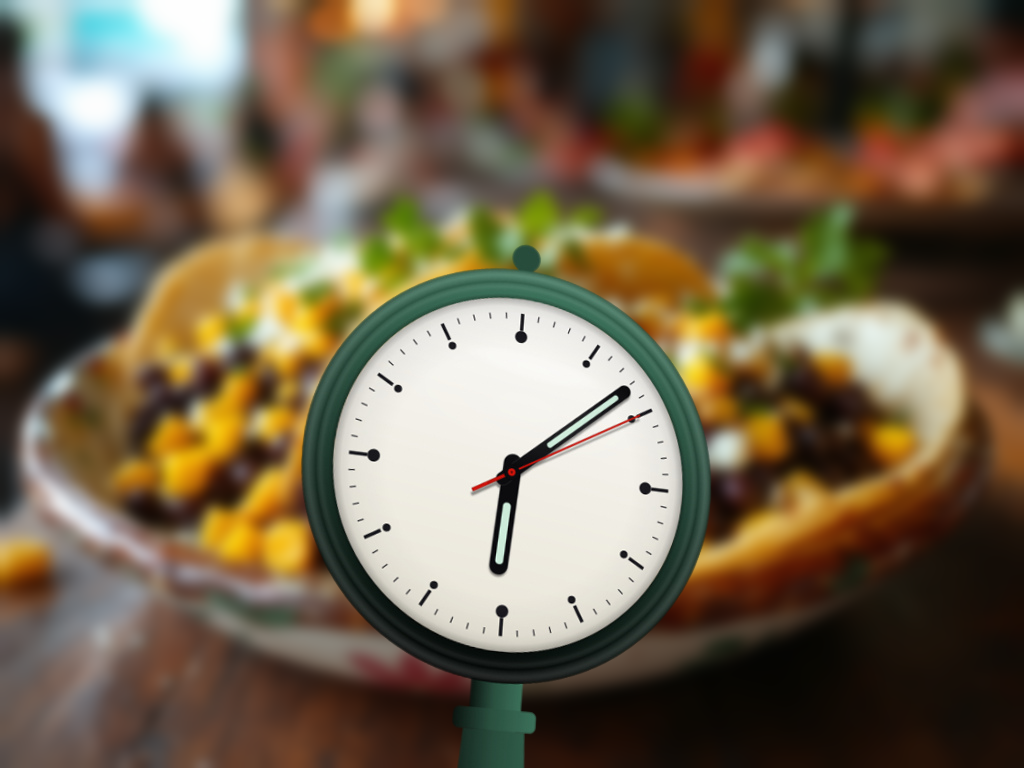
6:08:10
